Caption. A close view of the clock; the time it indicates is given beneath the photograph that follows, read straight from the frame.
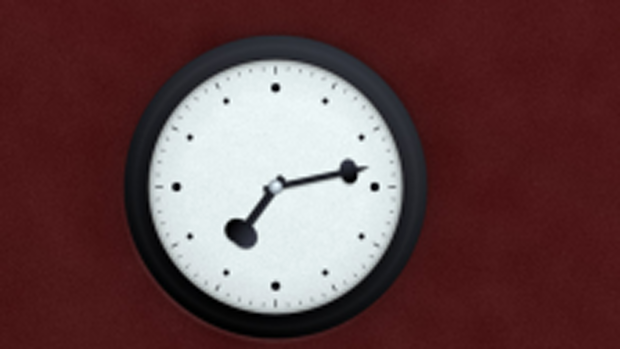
7:13
